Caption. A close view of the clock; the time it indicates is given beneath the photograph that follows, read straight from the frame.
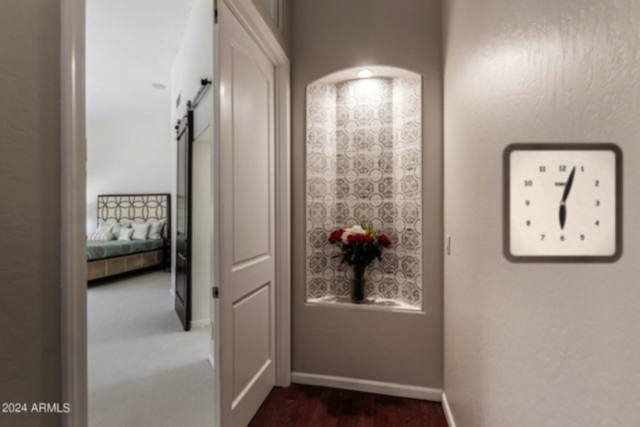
6:03
